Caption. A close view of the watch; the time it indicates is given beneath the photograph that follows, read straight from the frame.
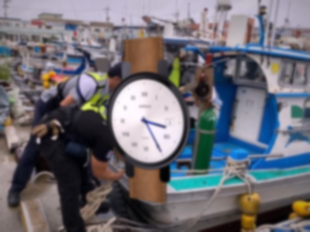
3:25
